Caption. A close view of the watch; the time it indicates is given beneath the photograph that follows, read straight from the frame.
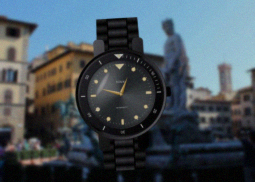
12:48
